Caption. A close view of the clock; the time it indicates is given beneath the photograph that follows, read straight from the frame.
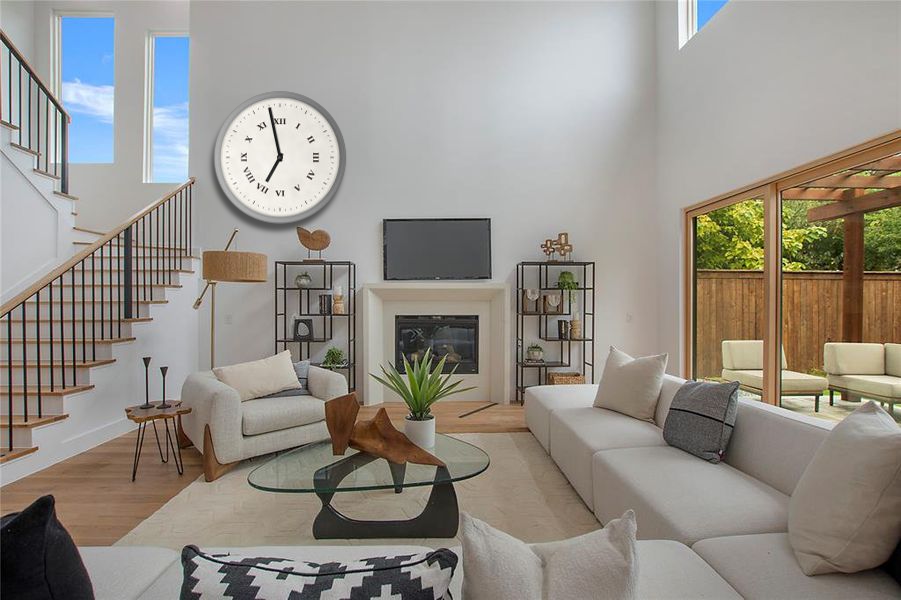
6:58
